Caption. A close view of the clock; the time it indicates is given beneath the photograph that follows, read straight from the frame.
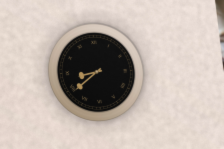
8:39
